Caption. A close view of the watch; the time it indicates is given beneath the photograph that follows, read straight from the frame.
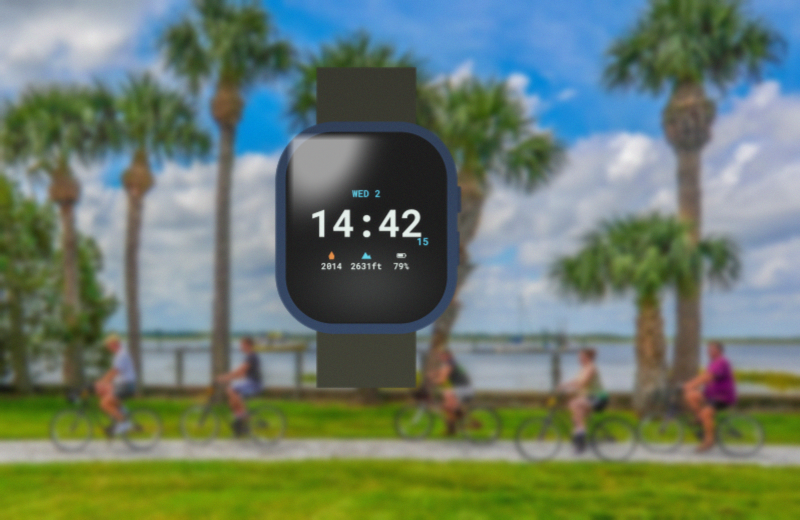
14:42:15
